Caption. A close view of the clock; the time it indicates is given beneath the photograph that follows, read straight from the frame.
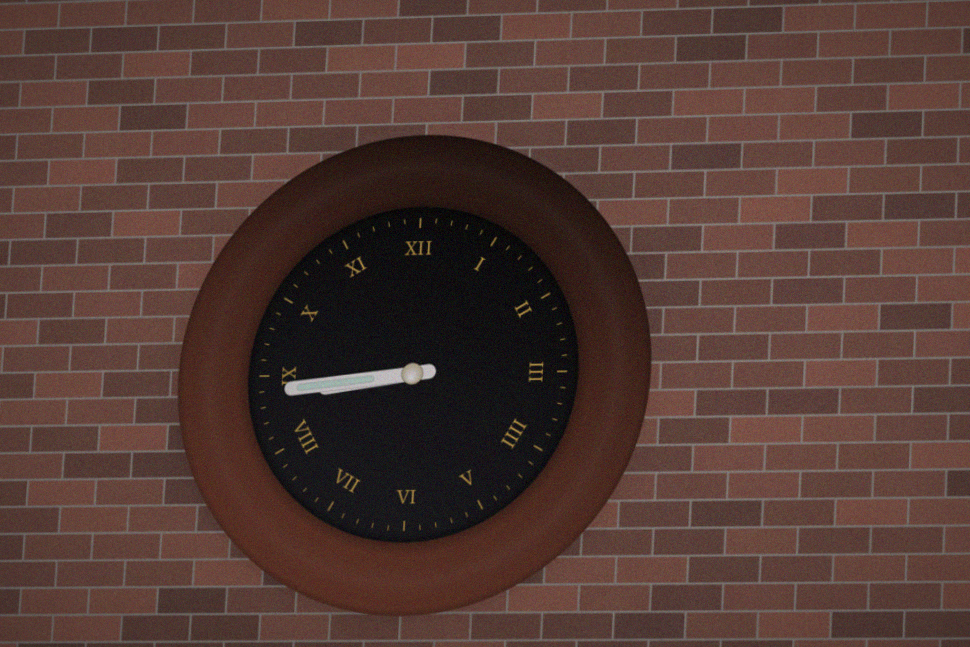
8:44
